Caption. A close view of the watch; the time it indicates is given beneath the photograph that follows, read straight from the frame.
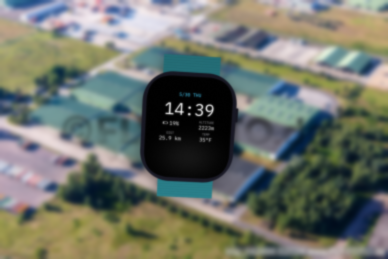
14:39
